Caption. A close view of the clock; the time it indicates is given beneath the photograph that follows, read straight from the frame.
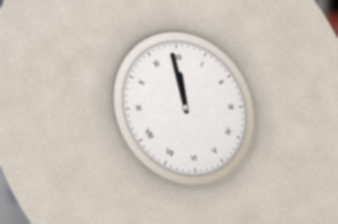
11:59
